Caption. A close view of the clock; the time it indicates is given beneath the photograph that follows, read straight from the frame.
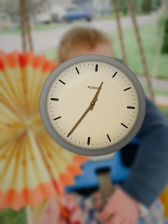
12:35
